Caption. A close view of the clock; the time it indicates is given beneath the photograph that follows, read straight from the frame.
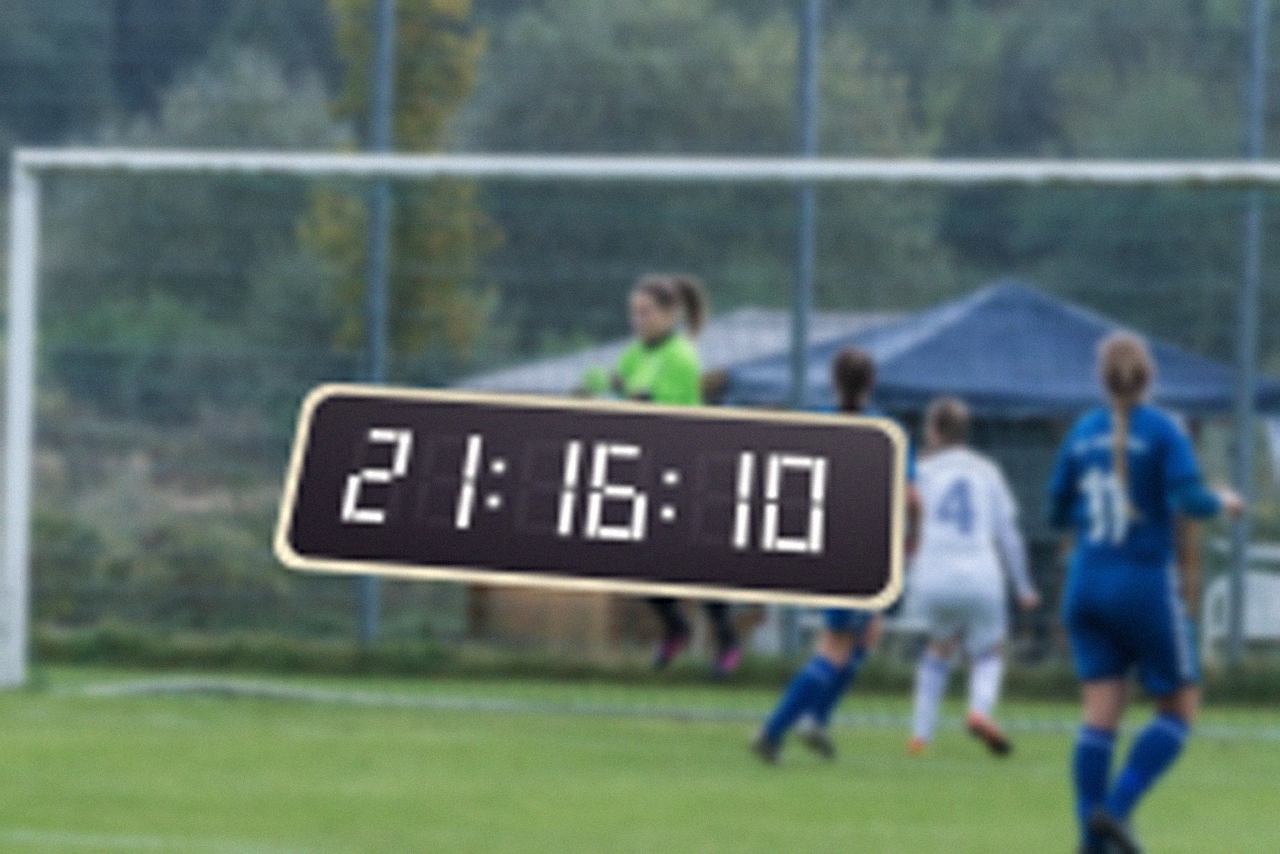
21:16:10
